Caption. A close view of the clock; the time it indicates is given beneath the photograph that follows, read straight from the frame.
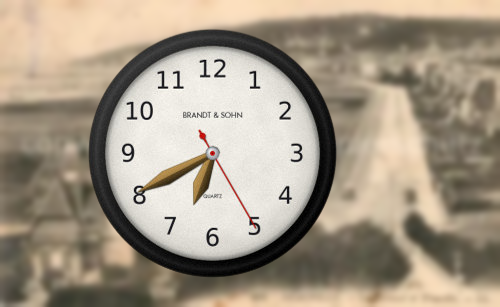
6:40:25
